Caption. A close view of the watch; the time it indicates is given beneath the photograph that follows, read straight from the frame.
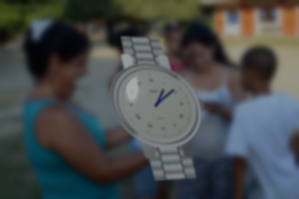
1:09
